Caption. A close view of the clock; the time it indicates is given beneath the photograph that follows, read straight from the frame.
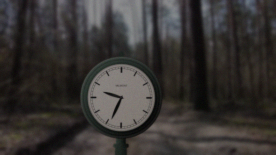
9:34
